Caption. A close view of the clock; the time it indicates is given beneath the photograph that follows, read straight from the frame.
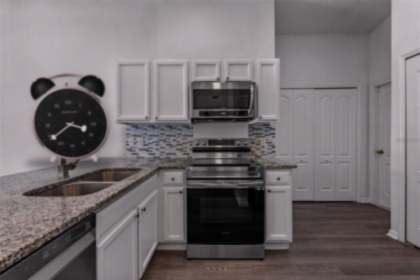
3:39
